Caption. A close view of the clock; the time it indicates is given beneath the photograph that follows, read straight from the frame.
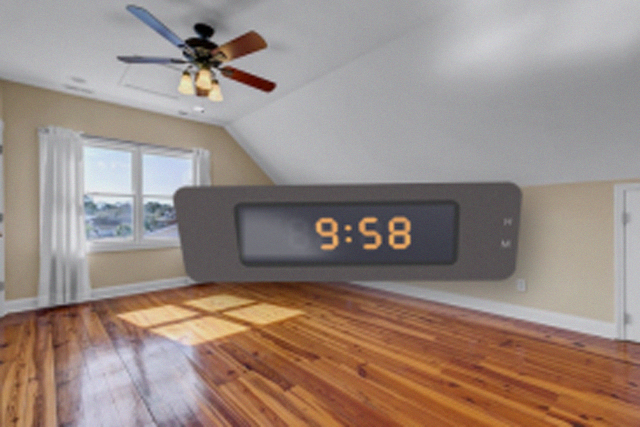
9:58
